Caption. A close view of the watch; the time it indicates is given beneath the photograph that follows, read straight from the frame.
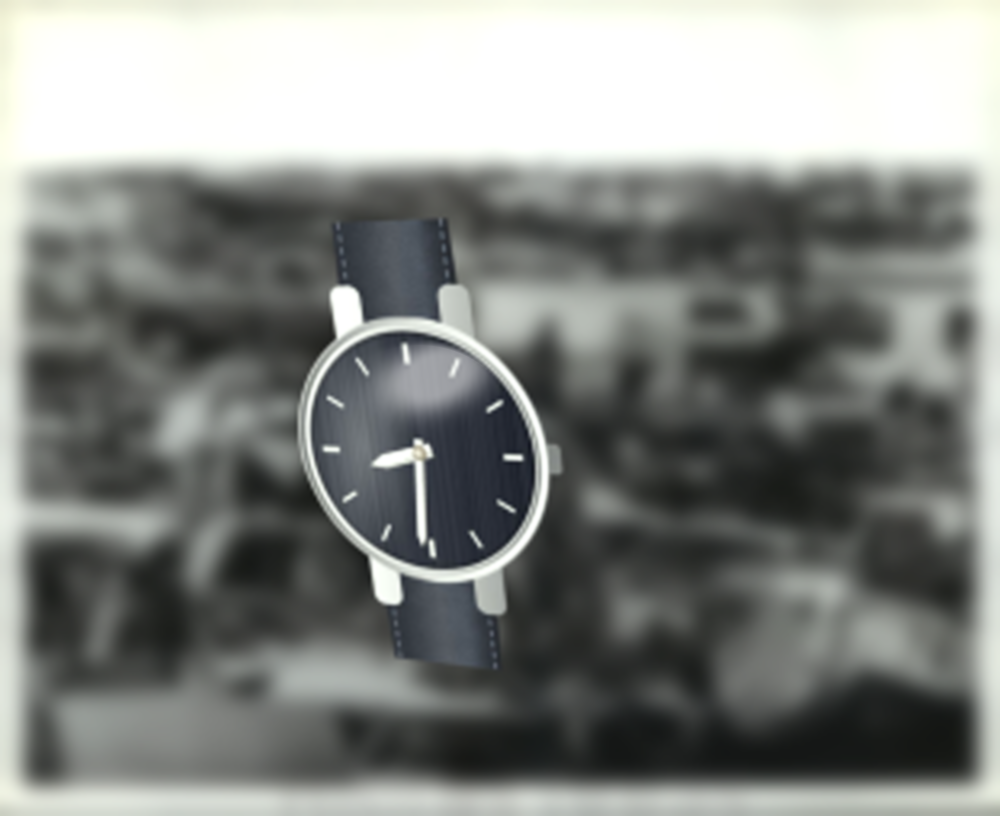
8:31
